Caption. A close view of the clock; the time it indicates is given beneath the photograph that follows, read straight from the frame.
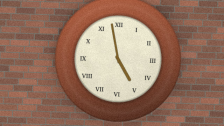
4:58
